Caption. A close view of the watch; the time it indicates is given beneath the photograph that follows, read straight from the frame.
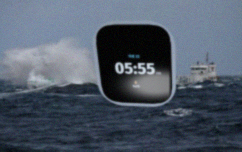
5:55
